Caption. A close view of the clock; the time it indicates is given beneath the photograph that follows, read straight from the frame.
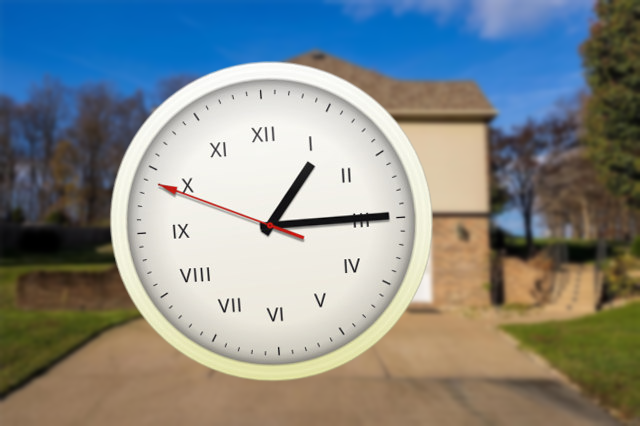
1:14:49
